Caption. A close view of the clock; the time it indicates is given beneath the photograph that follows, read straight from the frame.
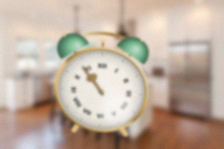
10:54
